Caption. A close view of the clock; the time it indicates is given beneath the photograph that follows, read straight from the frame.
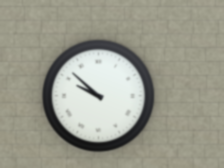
9:52
